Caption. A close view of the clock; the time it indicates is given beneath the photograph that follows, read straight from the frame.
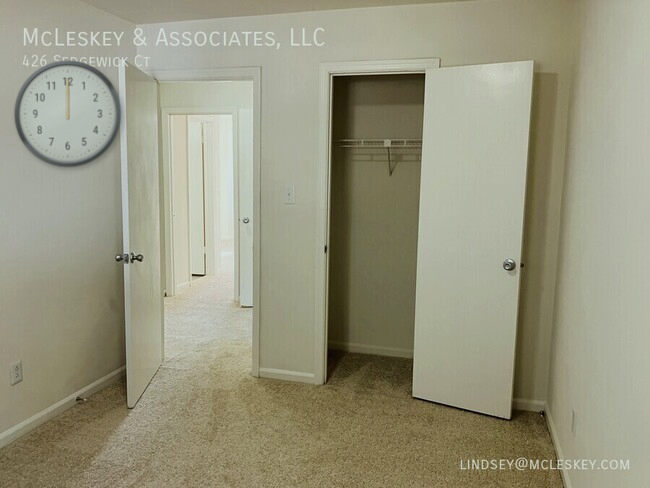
12:00
